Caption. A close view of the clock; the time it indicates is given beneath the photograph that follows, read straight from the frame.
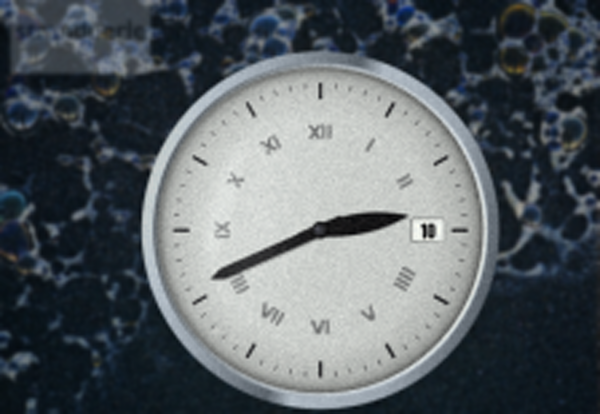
2:41
